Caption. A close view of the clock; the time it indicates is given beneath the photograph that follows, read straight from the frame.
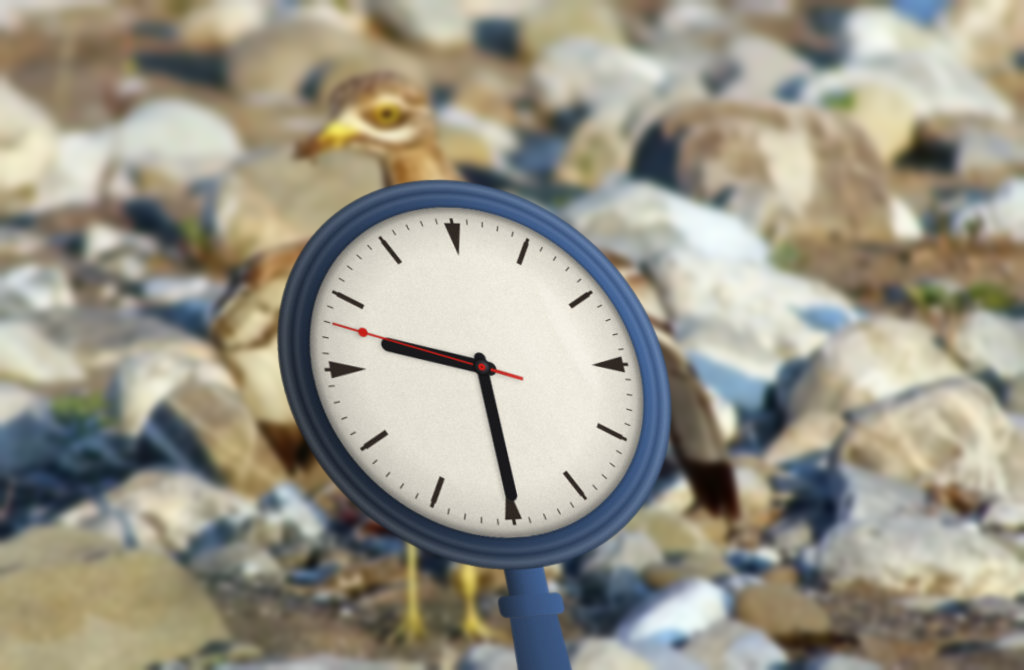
9:29:48
